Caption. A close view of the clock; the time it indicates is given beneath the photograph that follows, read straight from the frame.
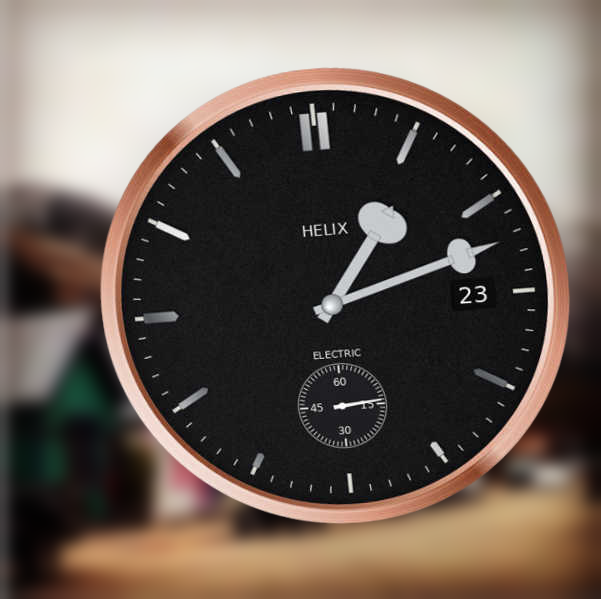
1:12:14
